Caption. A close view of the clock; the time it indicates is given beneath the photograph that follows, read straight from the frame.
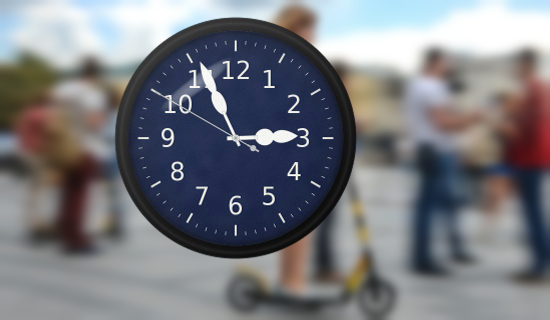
2:55:50
